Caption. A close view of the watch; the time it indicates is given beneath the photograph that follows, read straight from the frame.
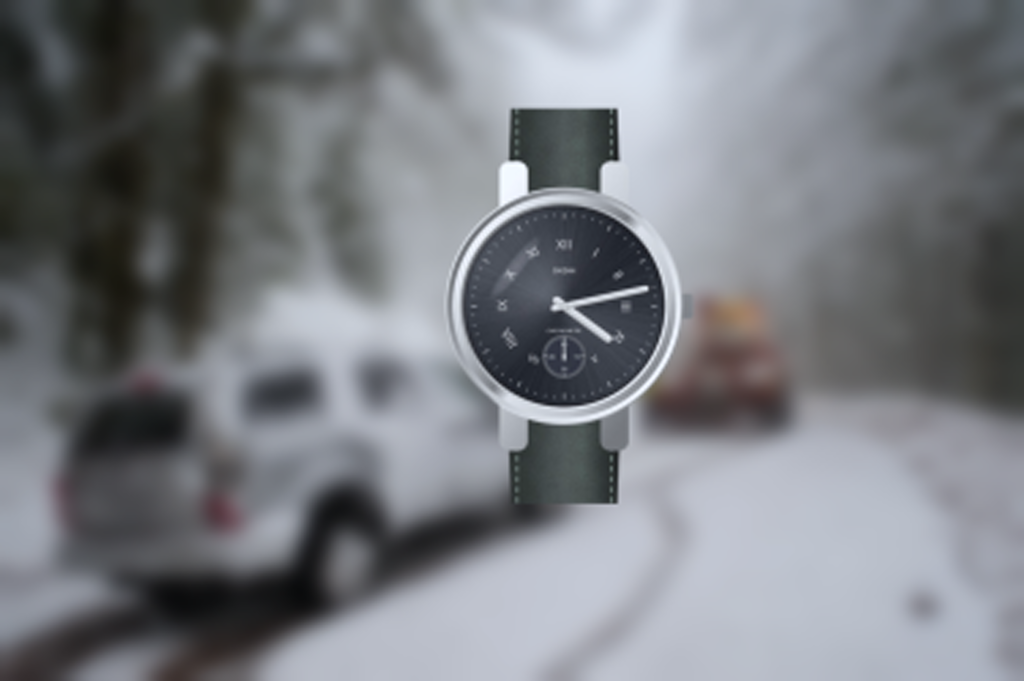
4:13
